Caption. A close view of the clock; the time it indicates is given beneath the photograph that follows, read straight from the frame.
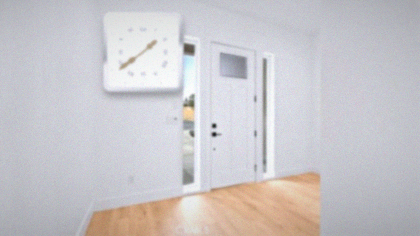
1:39
